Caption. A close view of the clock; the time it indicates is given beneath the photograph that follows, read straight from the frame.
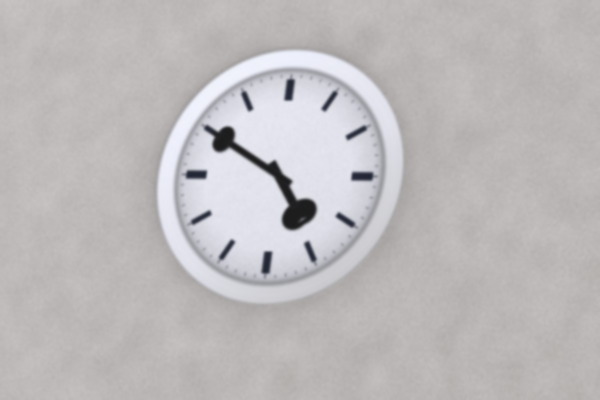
4:50
